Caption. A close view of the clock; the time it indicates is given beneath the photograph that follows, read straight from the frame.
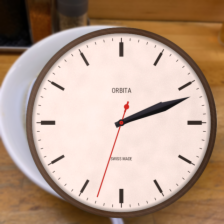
2:11:33
